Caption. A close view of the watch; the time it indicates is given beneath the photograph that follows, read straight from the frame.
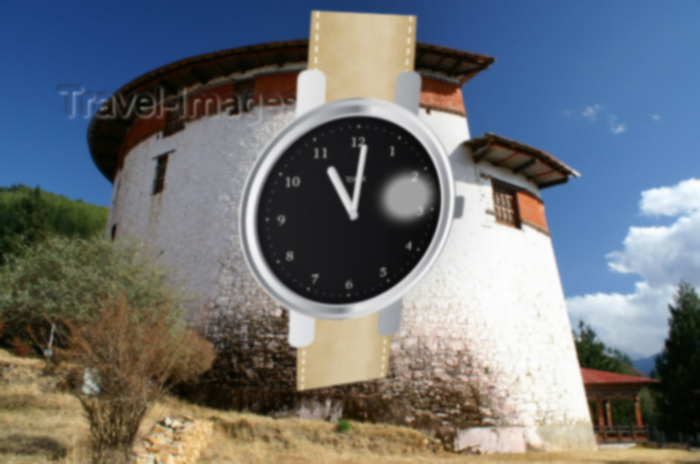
11:01
